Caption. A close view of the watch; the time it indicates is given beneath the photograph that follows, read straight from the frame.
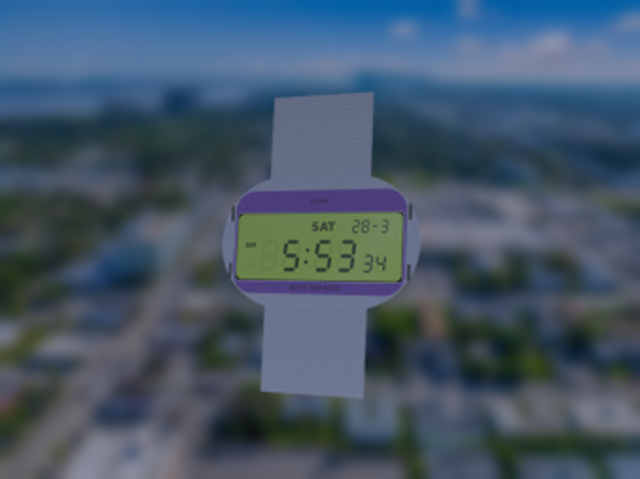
5:53:34
